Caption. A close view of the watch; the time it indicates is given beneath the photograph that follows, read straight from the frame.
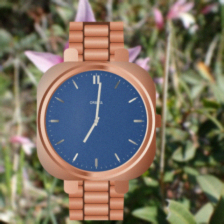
7:01
